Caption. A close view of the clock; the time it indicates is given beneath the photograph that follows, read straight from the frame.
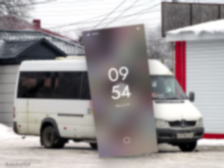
9:54
